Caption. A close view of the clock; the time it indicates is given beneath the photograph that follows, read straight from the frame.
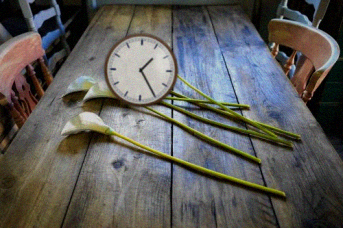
1:25
